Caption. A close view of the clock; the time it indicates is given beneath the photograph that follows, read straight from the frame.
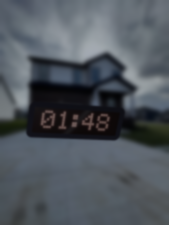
1:48
